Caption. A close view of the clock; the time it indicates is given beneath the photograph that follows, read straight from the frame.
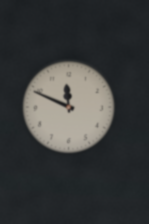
11:49
